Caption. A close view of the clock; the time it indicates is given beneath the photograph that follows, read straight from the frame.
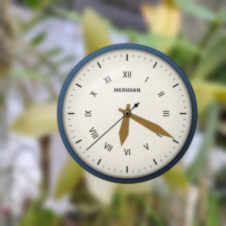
6:19:38
